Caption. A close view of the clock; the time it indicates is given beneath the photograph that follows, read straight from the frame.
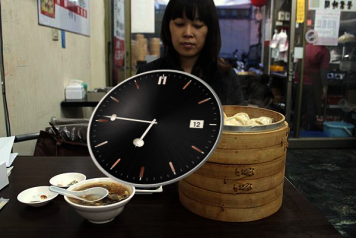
6:46
